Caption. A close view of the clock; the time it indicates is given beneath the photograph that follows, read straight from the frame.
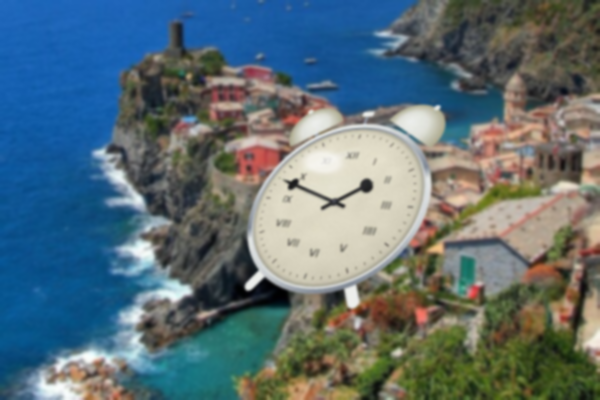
1:48
